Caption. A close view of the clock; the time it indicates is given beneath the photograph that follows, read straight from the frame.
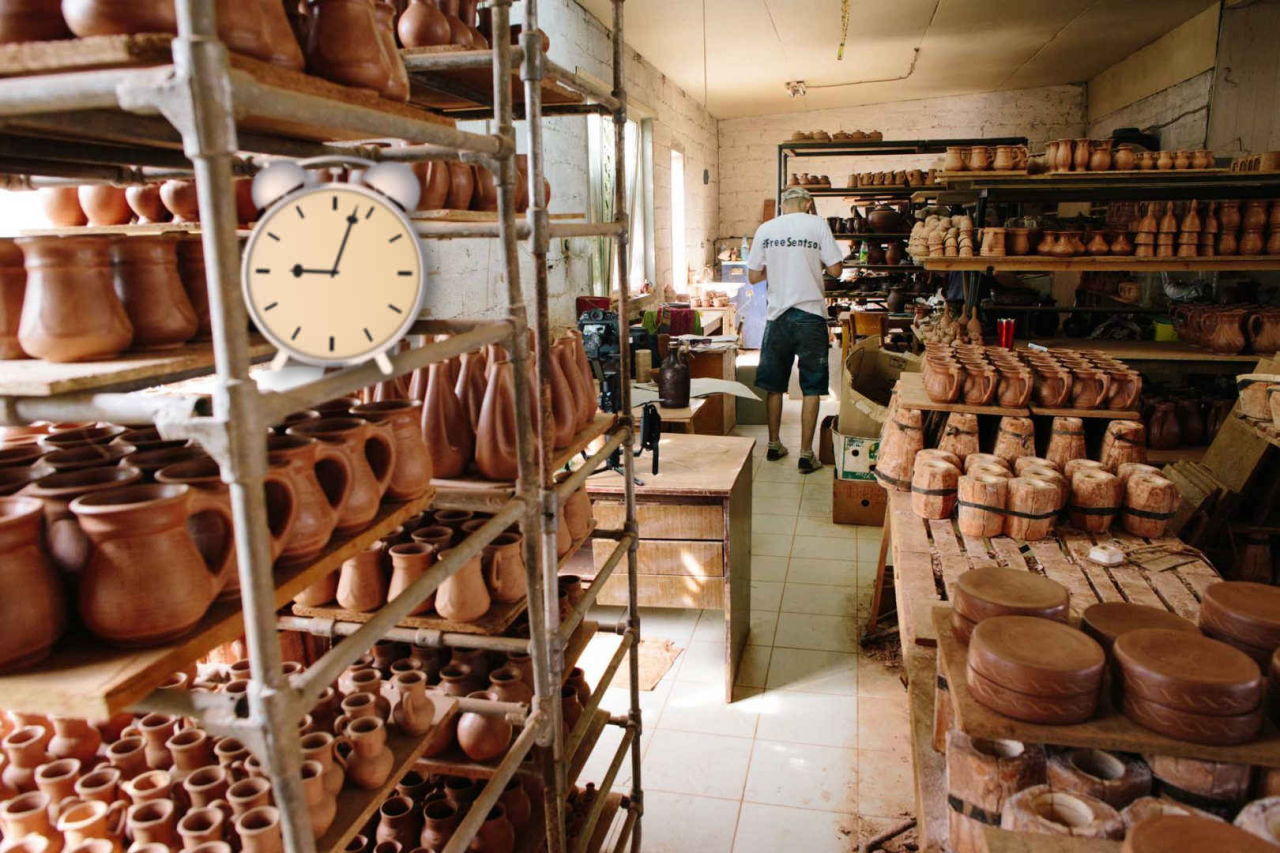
9:03
